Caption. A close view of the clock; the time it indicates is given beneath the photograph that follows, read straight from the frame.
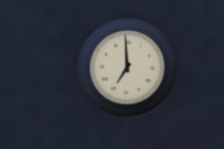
6:59
